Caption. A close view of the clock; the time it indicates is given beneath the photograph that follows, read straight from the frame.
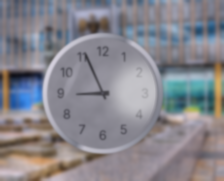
8:56
